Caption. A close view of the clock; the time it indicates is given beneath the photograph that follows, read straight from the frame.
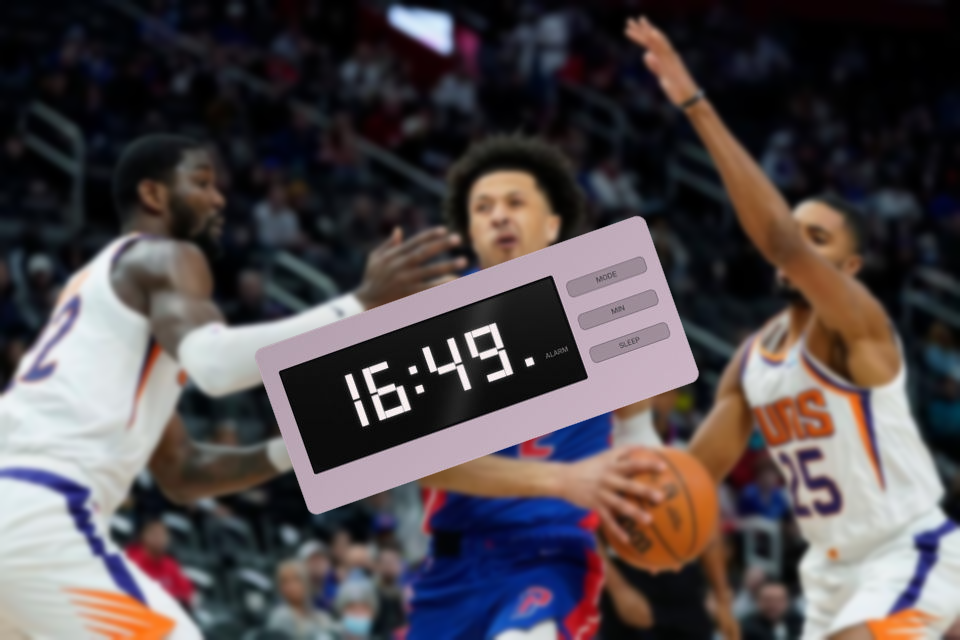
16:49
